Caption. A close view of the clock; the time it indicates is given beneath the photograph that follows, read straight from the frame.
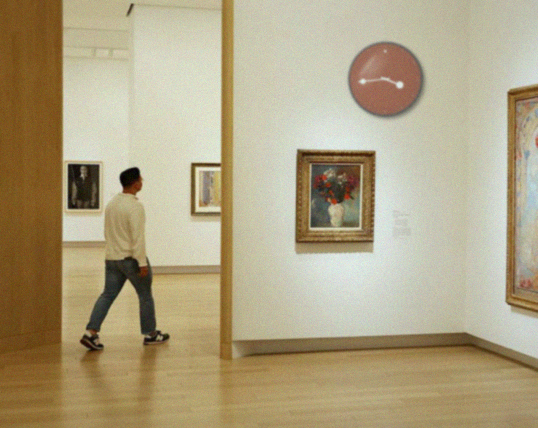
3:44
